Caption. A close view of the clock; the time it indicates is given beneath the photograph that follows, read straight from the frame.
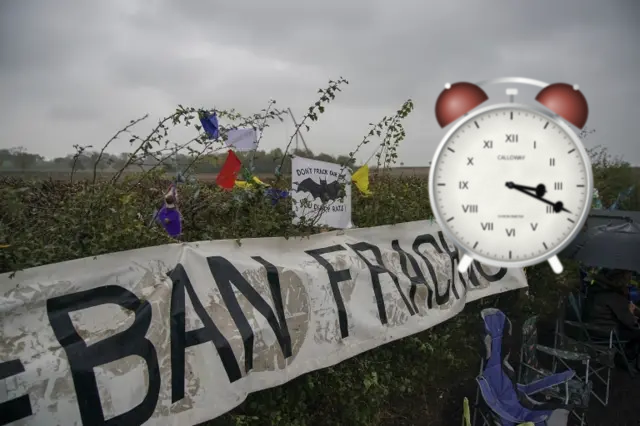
3:19
